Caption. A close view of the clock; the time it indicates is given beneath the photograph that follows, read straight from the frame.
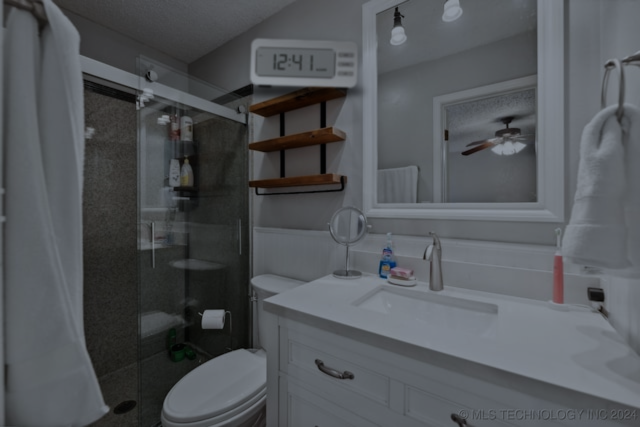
12:41
